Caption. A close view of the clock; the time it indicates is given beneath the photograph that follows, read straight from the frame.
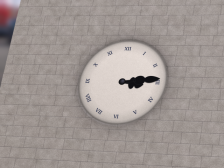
3:14
